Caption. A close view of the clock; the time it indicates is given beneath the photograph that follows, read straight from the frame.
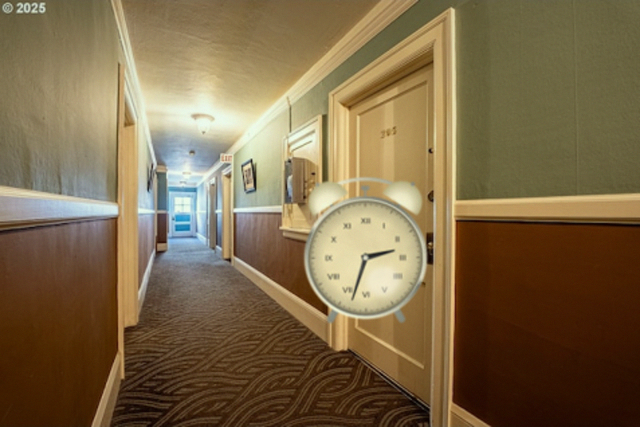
2:33
